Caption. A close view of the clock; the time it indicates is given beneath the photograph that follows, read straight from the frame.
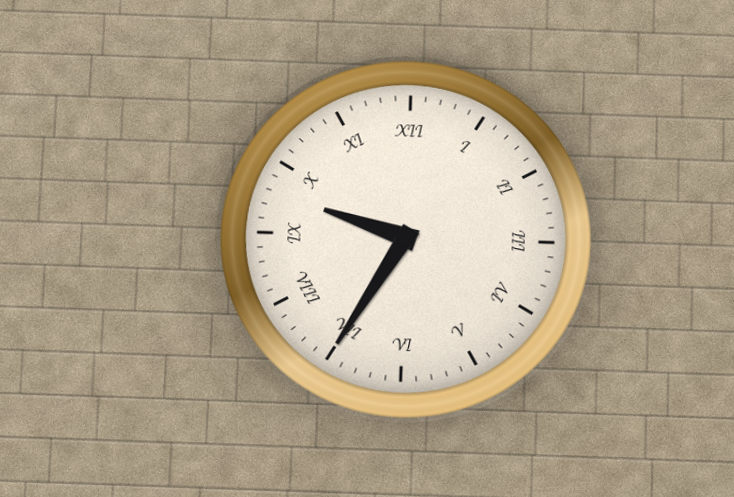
9:35
